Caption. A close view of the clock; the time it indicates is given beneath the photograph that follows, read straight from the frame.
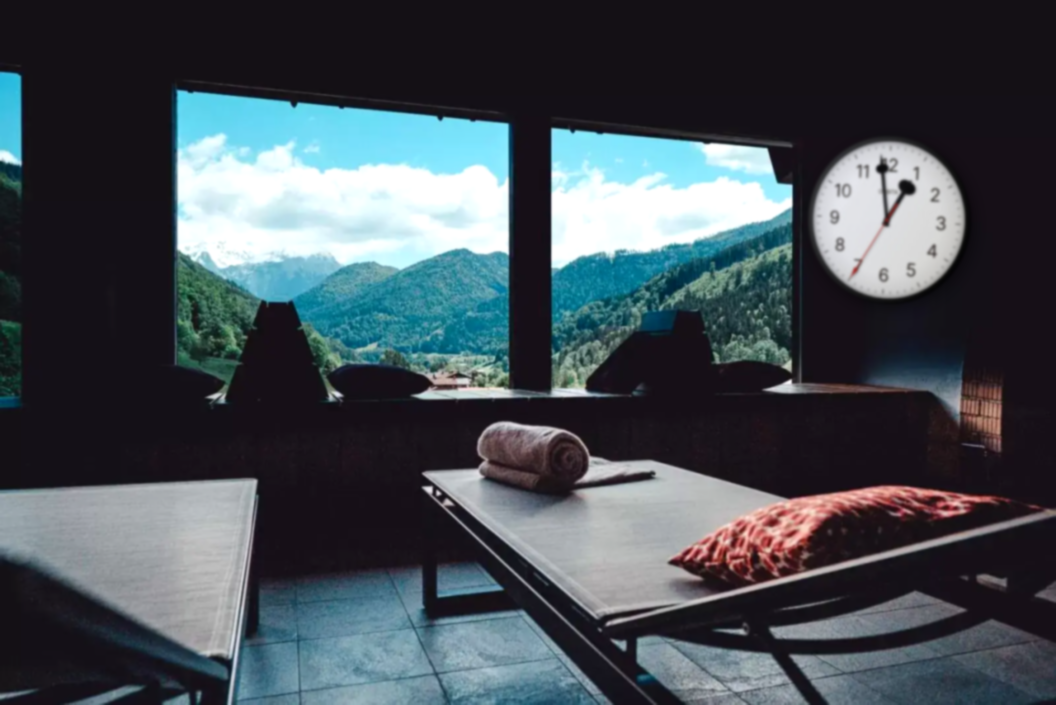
12:58:35
